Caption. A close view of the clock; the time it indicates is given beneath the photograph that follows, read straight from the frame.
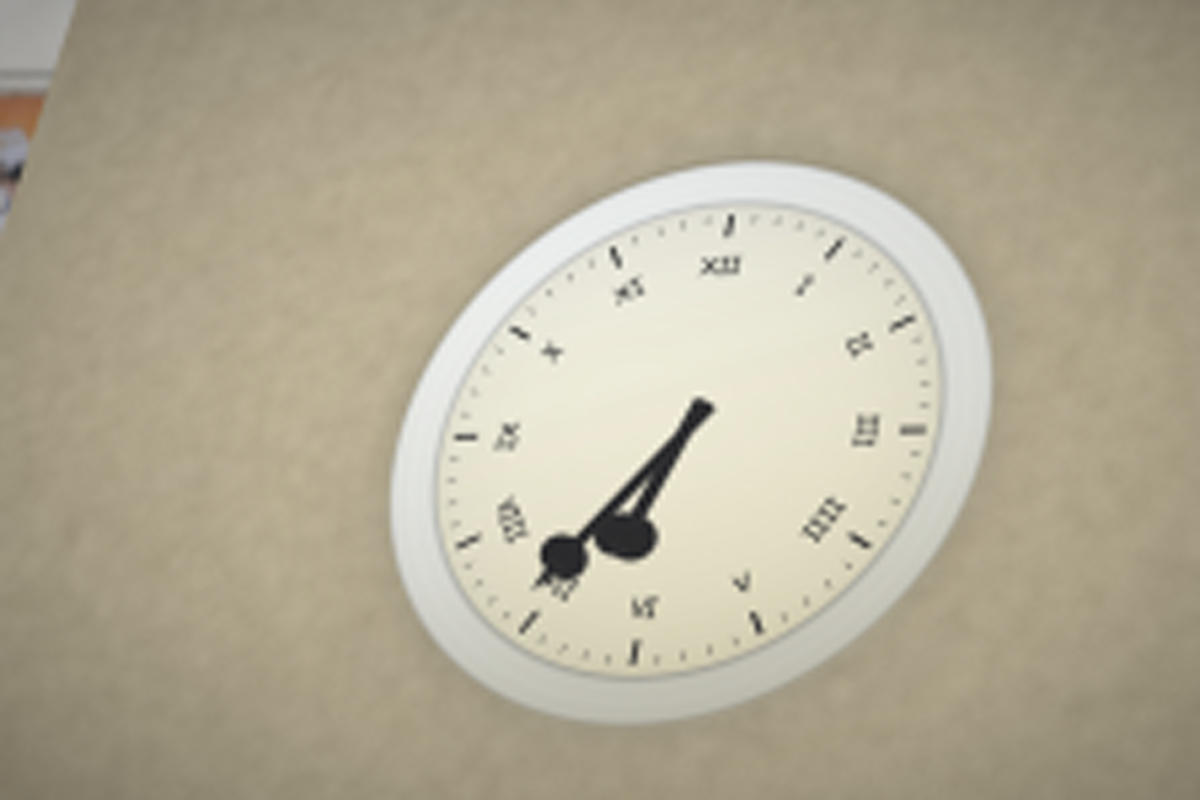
6:36
